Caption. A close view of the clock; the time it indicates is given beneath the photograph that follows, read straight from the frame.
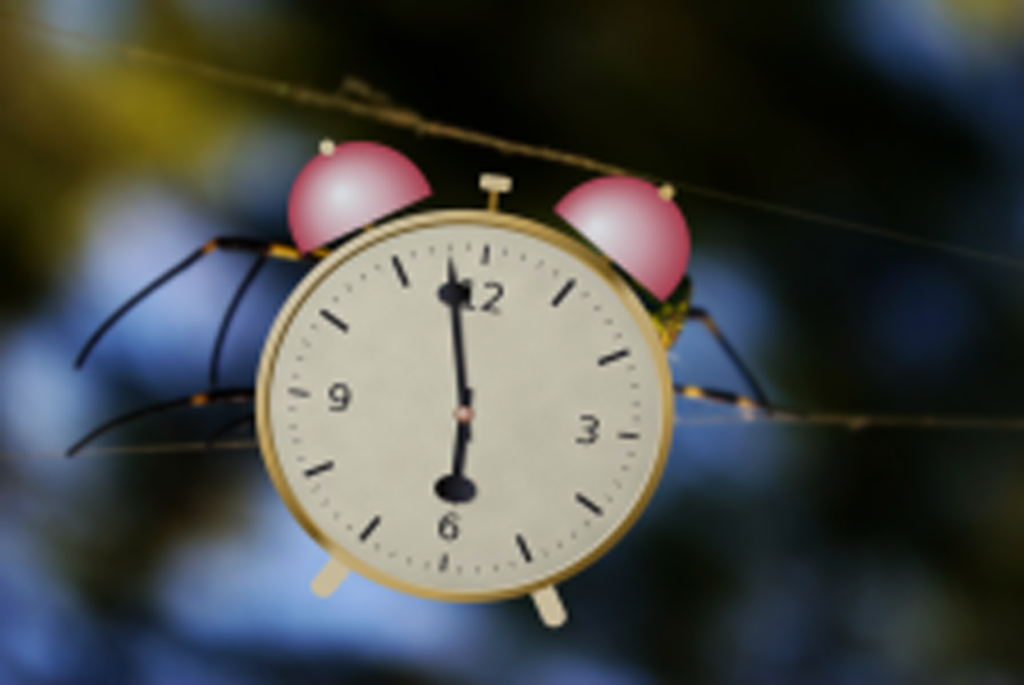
5:58
